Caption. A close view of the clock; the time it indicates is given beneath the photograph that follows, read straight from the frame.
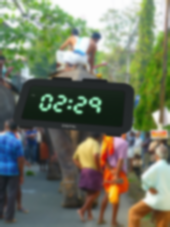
2:29
